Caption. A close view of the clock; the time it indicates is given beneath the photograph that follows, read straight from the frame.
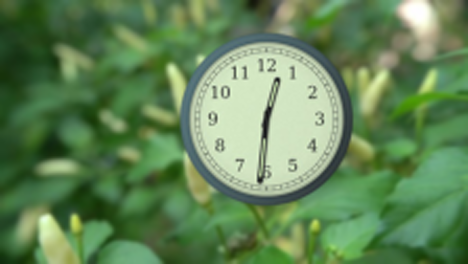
12:31
